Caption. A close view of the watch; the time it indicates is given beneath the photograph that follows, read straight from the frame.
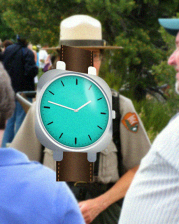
1:47
